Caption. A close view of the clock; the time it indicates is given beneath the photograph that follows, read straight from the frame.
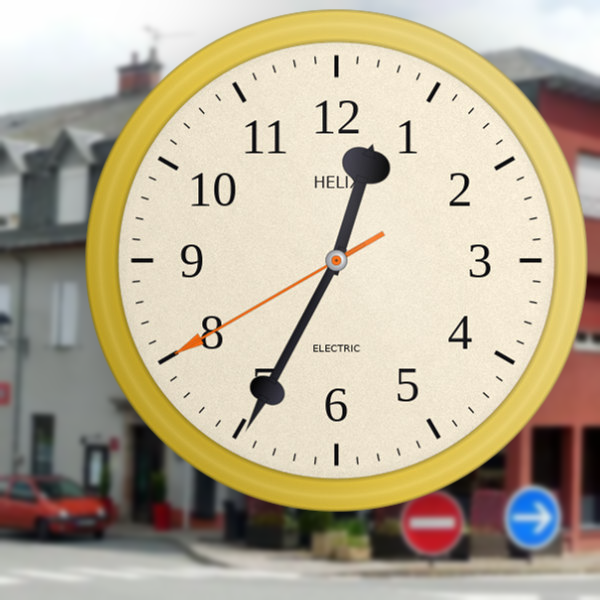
12:34:40
